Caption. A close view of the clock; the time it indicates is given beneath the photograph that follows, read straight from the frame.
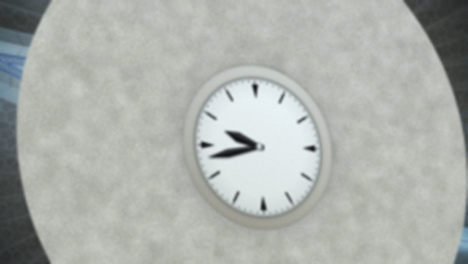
9:43
